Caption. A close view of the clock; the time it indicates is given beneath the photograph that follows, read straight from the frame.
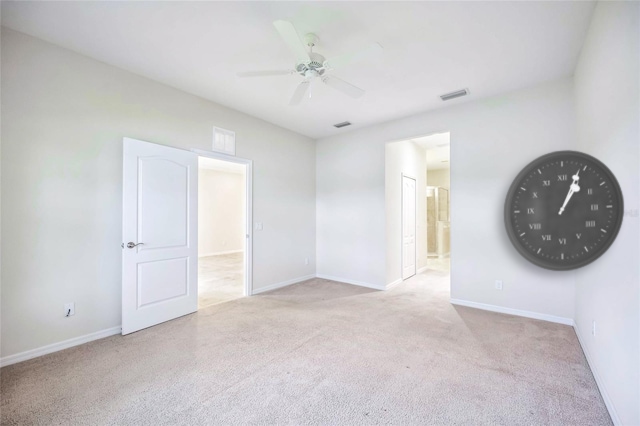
1:04
